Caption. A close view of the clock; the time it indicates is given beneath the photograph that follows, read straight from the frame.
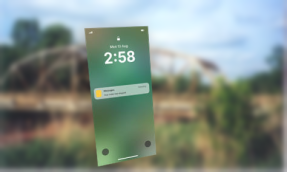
2:58
